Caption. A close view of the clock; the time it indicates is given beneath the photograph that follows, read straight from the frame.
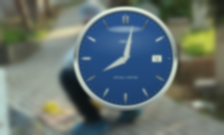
8:02
